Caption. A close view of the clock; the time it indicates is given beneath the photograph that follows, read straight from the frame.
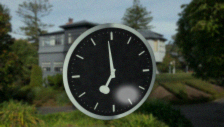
6:59
